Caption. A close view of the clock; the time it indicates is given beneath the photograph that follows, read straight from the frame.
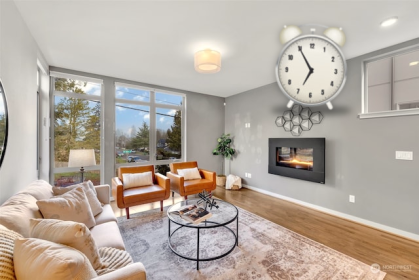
6:55
